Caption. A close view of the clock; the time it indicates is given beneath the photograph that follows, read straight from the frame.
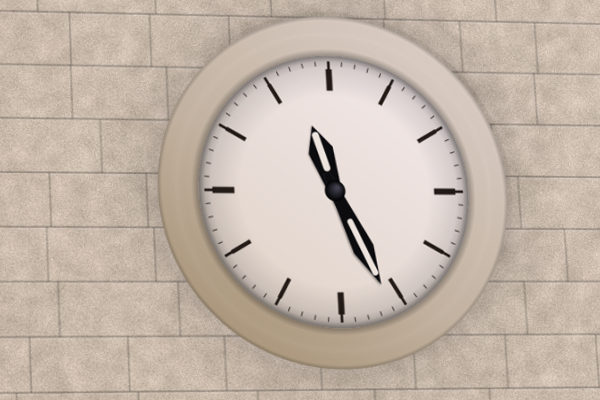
11:26
